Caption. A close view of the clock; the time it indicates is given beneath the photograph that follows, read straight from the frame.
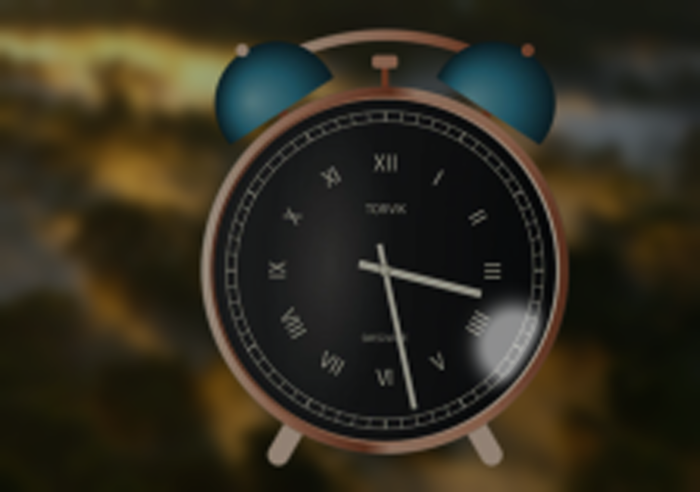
3:28
